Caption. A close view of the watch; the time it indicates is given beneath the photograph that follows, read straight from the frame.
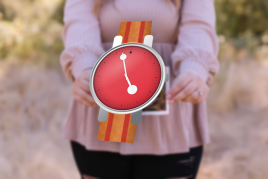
4:57
